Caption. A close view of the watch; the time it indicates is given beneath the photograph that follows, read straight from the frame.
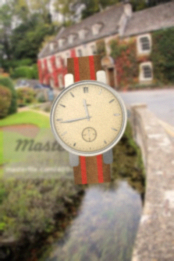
11:44
